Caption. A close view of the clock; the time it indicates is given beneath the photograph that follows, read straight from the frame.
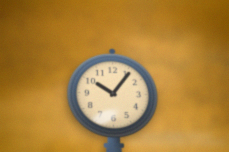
10:06
